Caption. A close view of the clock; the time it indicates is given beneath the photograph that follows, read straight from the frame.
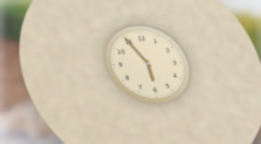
5:55
